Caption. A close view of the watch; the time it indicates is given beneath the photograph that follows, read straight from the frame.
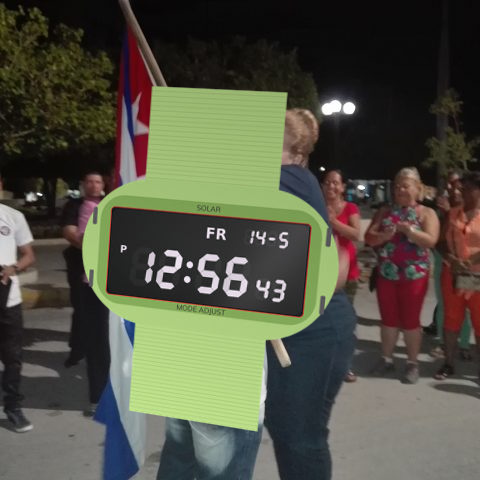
12:56:43
